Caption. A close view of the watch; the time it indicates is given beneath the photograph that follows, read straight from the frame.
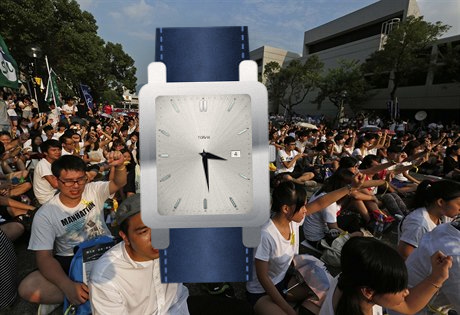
3:29
